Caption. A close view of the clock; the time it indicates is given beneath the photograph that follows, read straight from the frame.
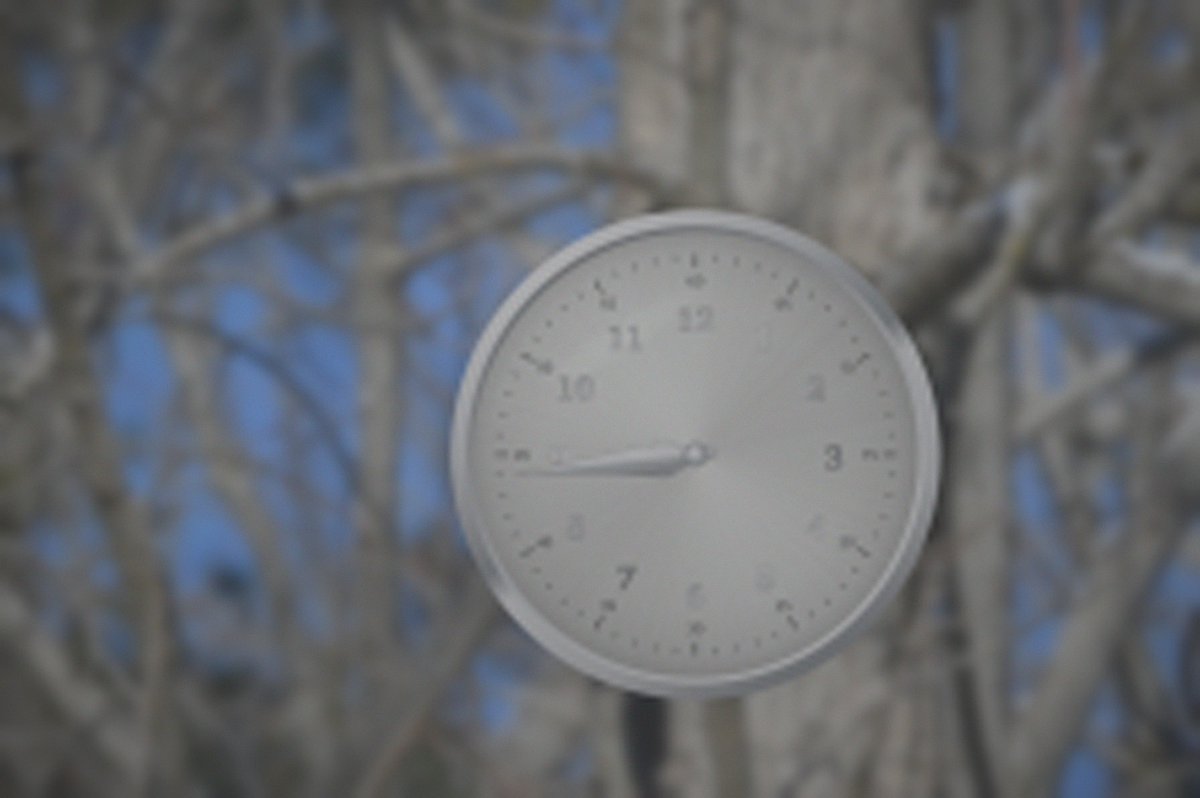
8:44
